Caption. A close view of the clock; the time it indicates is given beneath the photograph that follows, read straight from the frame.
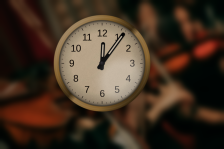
12:06
